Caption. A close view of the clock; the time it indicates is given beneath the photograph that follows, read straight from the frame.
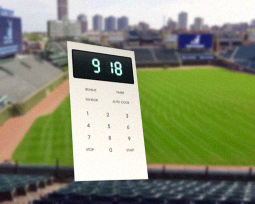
9:18
